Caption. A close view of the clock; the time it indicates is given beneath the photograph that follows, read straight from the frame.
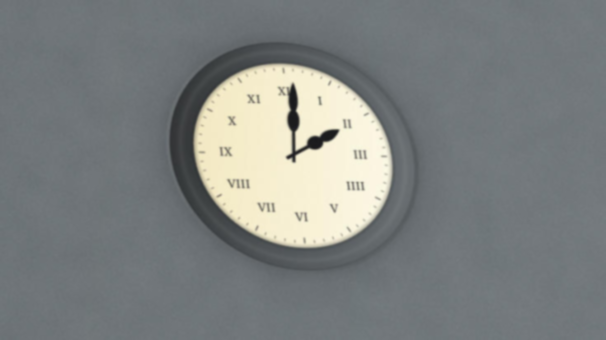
2:01
